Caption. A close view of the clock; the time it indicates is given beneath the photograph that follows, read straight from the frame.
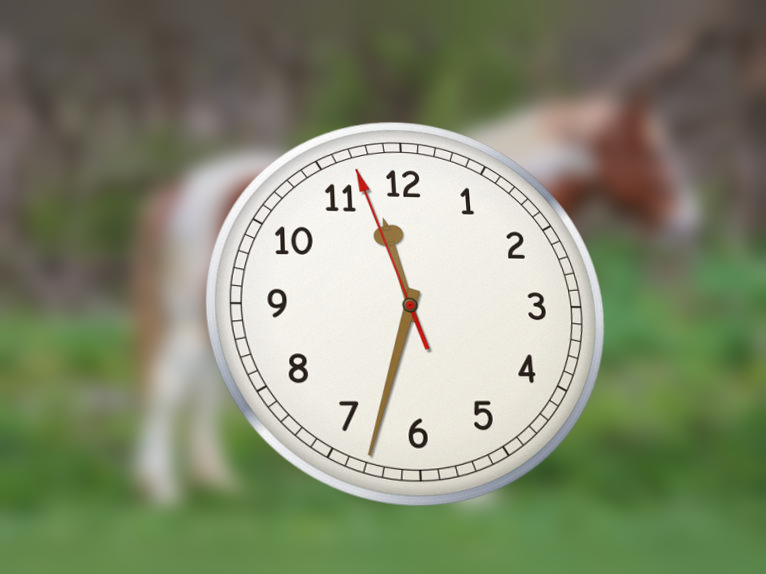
11:32:57
